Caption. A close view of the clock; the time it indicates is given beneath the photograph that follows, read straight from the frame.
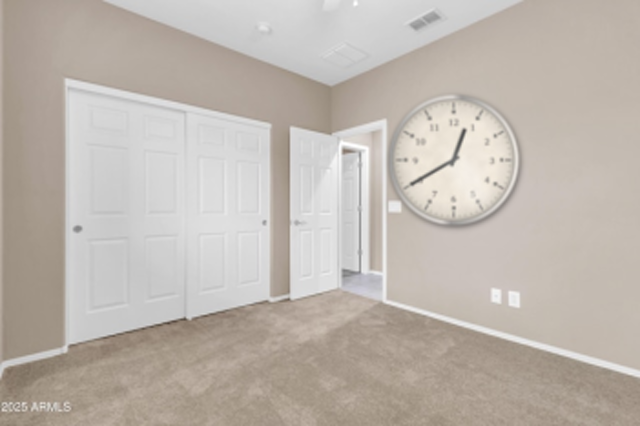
12:40
